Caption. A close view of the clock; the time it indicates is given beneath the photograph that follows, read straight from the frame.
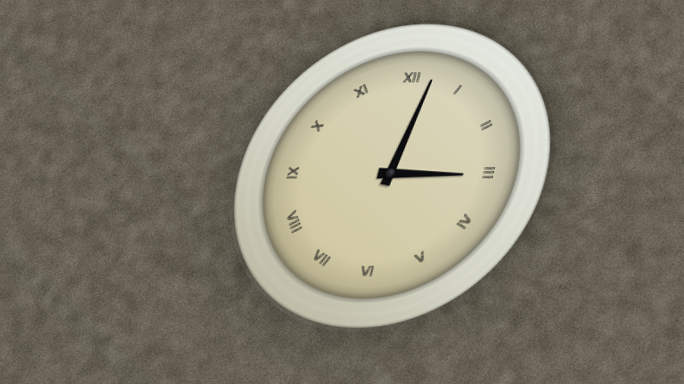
3:02
